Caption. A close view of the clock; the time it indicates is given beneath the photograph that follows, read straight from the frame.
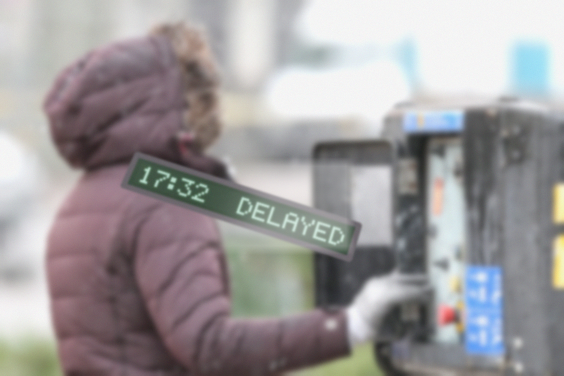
17:32
